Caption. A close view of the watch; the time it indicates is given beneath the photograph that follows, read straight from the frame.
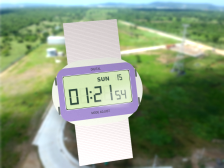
1:21:54
